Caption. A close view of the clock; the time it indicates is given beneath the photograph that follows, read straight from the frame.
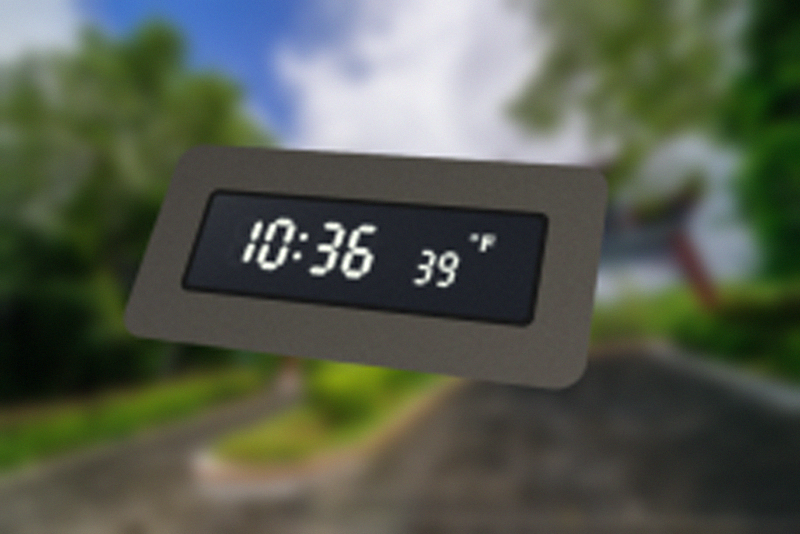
10:36
